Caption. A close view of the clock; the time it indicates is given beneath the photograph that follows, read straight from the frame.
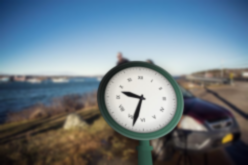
9:33
